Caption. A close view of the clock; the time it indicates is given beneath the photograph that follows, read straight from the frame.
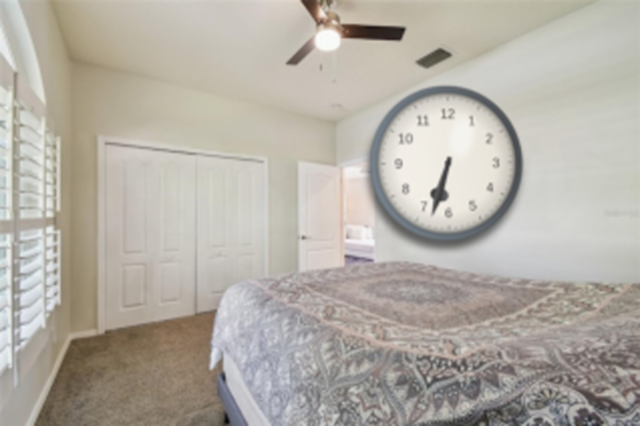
6:33
